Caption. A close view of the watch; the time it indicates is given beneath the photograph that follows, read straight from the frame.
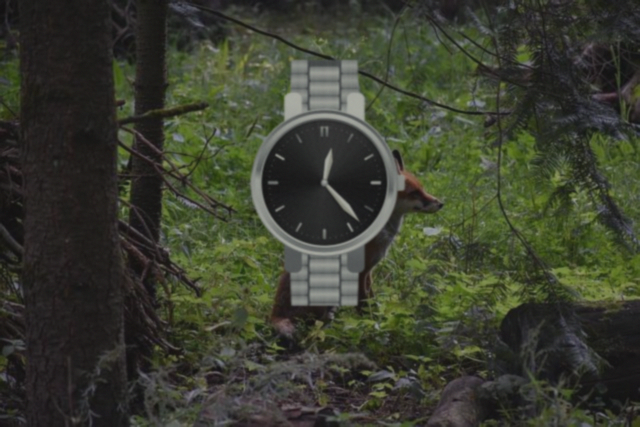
12:23
